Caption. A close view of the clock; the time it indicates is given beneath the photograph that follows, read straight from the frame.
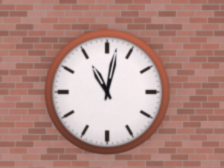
11:02
